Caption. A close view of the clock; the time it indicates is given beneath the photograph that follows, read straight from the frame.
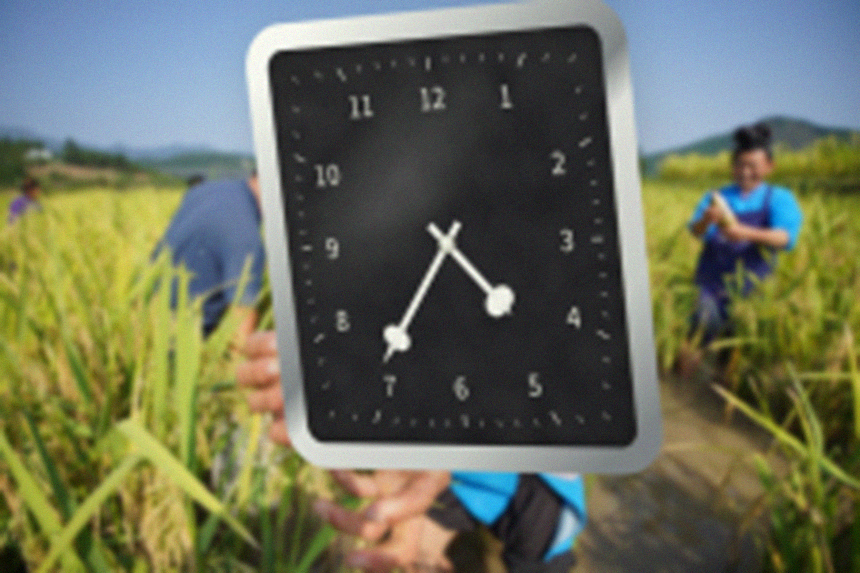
4:36
